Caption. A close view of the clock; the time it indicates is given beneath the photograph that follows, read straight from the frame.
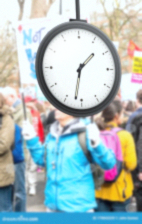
1:32
